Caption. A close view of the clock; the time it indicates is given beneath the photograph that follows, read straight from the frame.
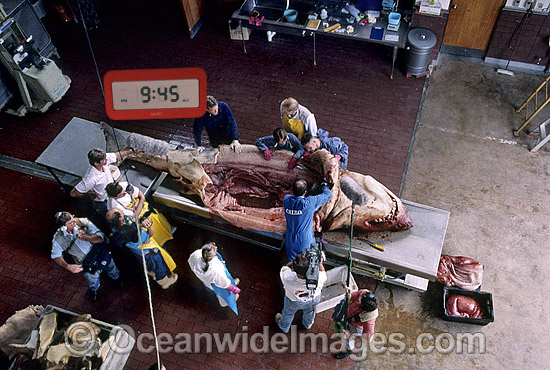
9:45
